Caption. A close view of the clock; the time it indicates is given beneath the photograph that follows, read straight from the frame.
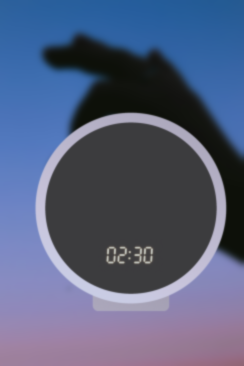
2:30
